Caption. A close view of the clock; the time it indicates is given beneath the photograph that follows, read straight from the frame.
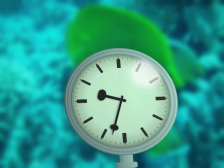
9:33
